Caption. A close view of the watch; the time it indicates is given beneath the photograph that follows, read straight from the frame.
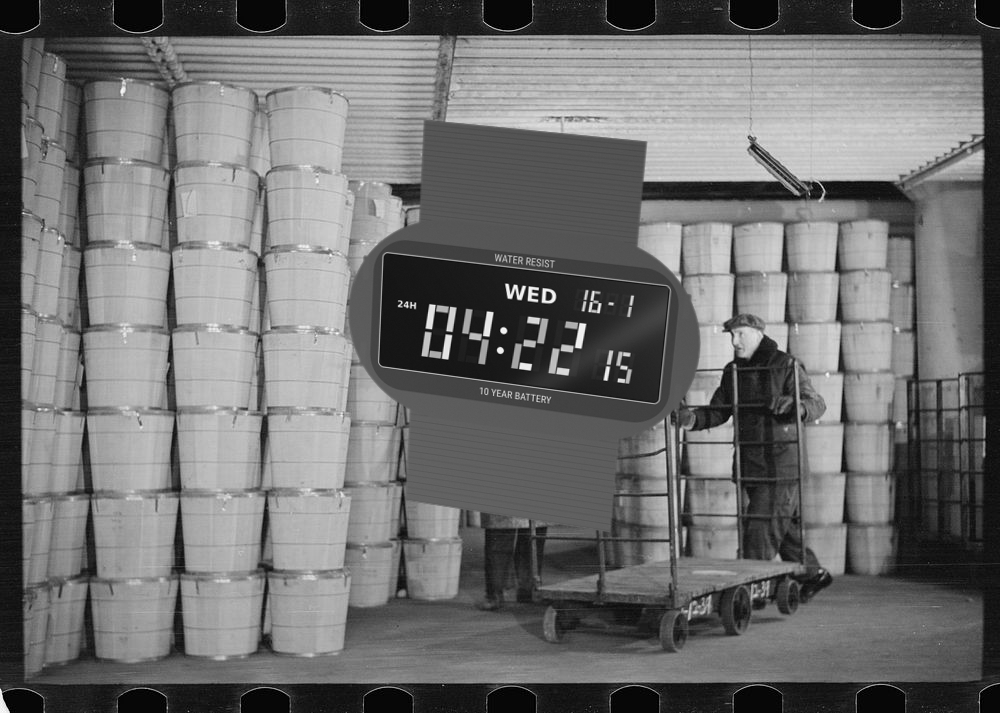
4:22:15
